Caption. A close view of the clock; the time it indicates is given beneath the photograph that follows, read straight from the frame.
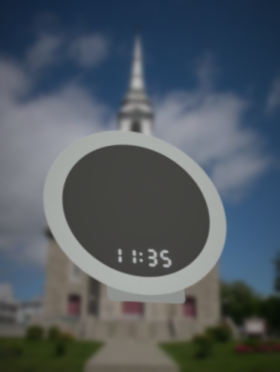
11:35
